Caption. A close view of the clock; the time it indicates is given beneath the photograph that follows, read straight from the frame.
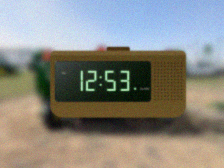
12:53
